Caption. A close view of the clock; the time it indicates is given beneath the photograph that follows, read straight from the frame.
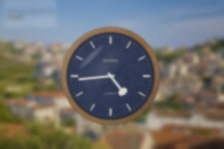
4:44
